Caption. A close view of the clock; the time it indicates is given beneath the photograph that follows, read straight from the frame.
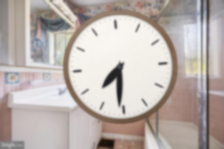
7:31
